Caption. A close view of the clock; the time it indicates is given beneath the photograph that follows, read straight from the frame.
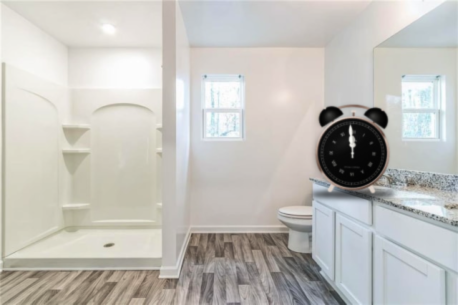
11:59
